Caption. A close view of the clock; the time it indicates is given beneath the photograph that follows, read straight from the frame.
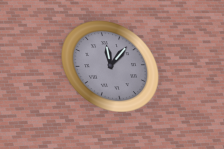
12:08
